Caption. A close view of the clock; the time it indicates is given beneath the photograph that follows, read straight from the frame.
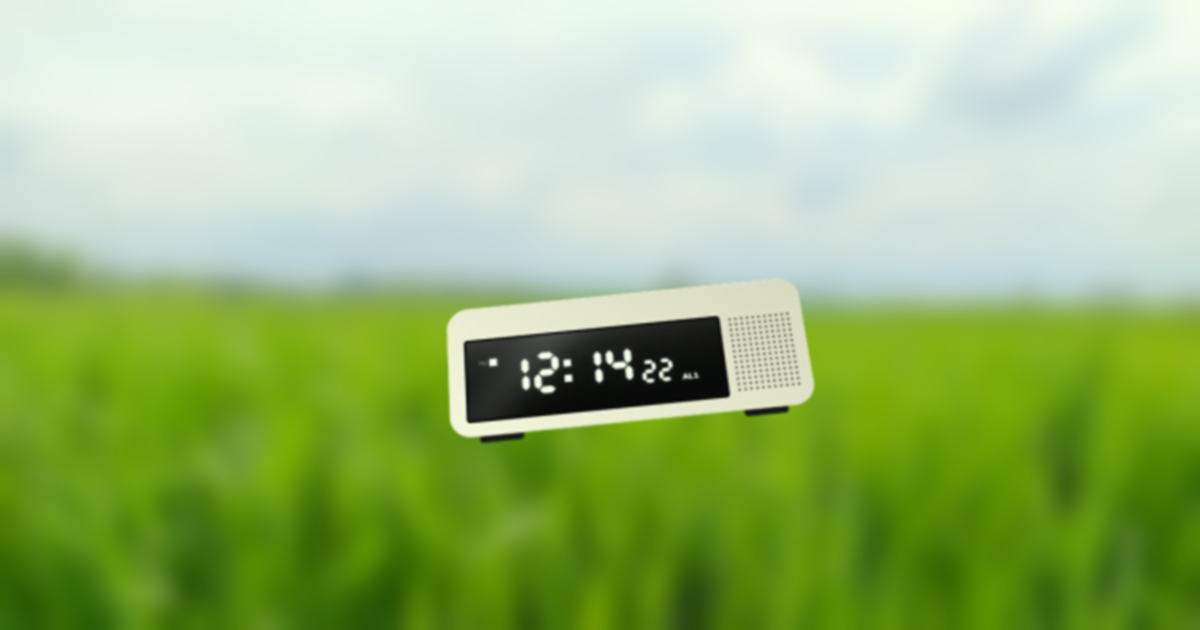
12:14:22
